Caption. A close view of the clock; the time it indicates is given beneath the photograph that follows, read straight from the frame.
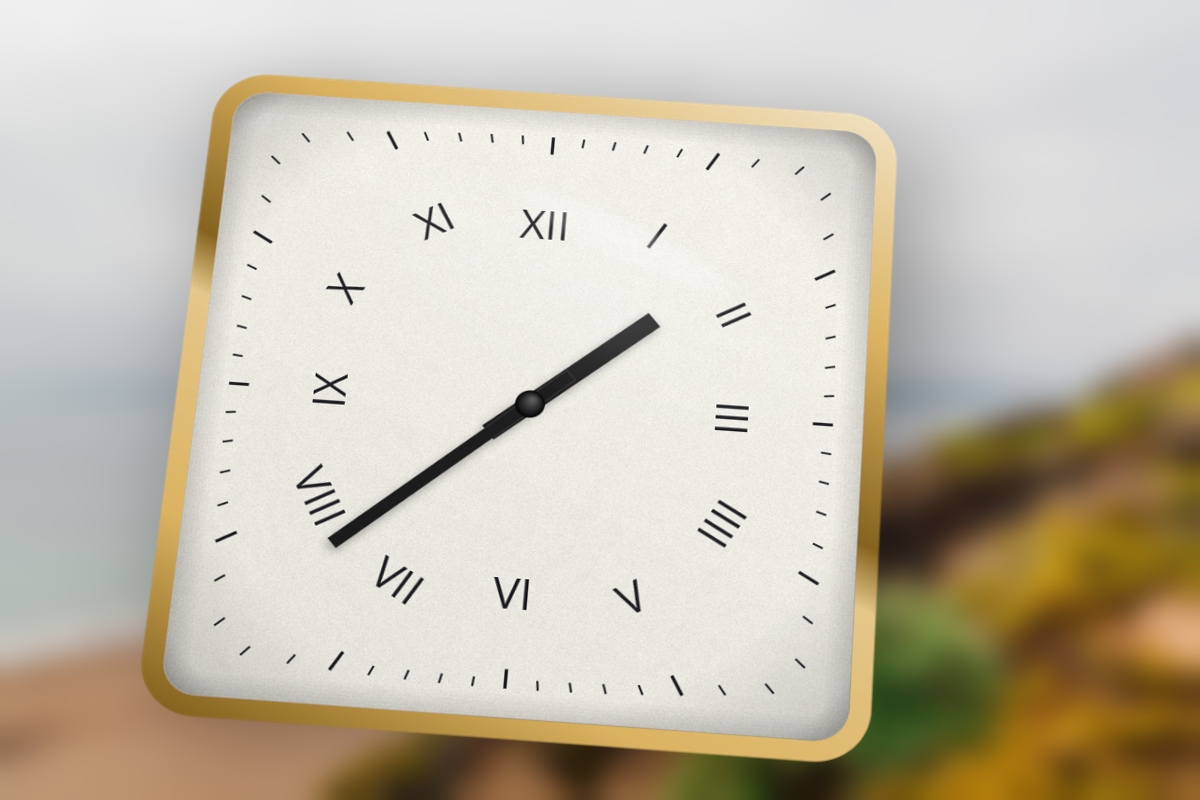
1:38
